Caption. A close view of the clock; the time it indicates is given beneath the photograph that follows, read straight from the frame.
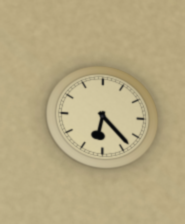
6:23
